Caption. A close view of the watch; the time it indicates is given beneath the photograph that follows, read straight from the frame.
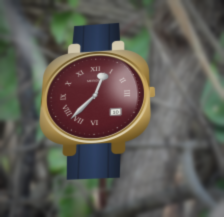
12:37
